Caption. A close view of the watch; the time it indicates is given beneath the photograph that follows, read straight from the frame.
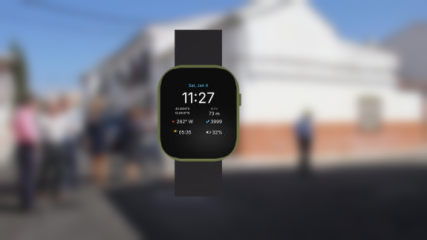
11:27
